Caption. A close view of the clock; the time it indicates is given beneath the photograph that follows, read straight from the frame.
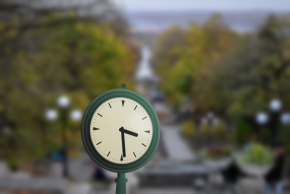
3:29
